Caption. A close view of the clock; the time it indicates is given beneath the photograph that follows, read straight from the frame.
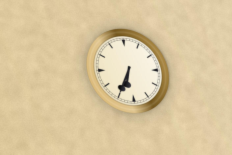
6:35
